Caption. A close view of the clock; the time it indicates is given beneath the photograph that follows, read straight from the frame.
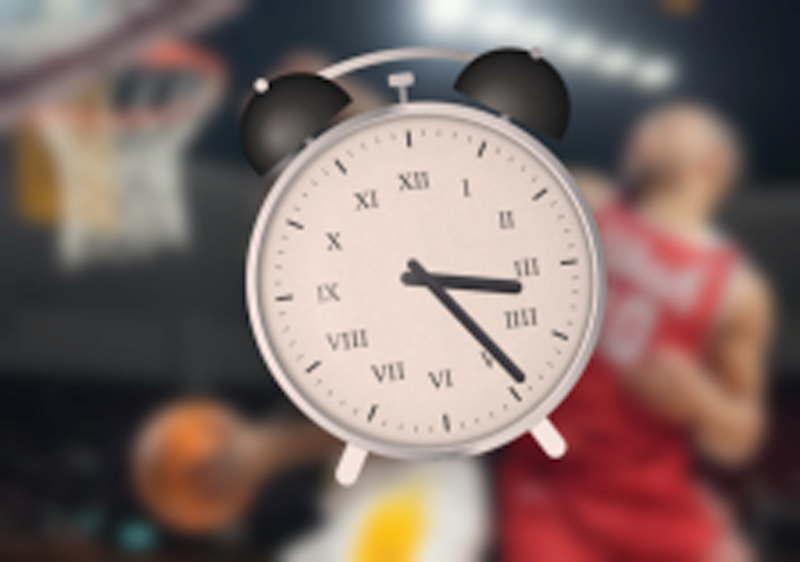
3:24
